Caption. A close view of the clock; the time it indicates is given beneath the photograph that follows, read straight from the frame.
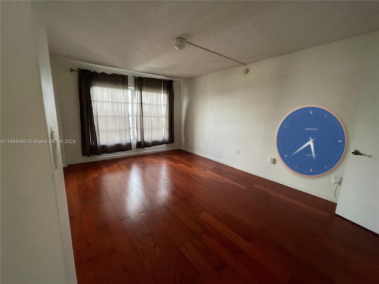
5:39
